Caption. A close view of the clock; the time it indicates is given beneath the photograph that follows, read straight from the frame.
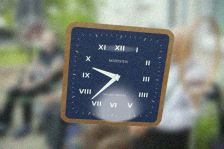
9:37
